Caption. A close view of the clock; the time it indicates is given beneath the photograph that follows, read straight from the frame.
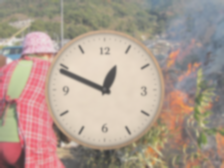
12:49
